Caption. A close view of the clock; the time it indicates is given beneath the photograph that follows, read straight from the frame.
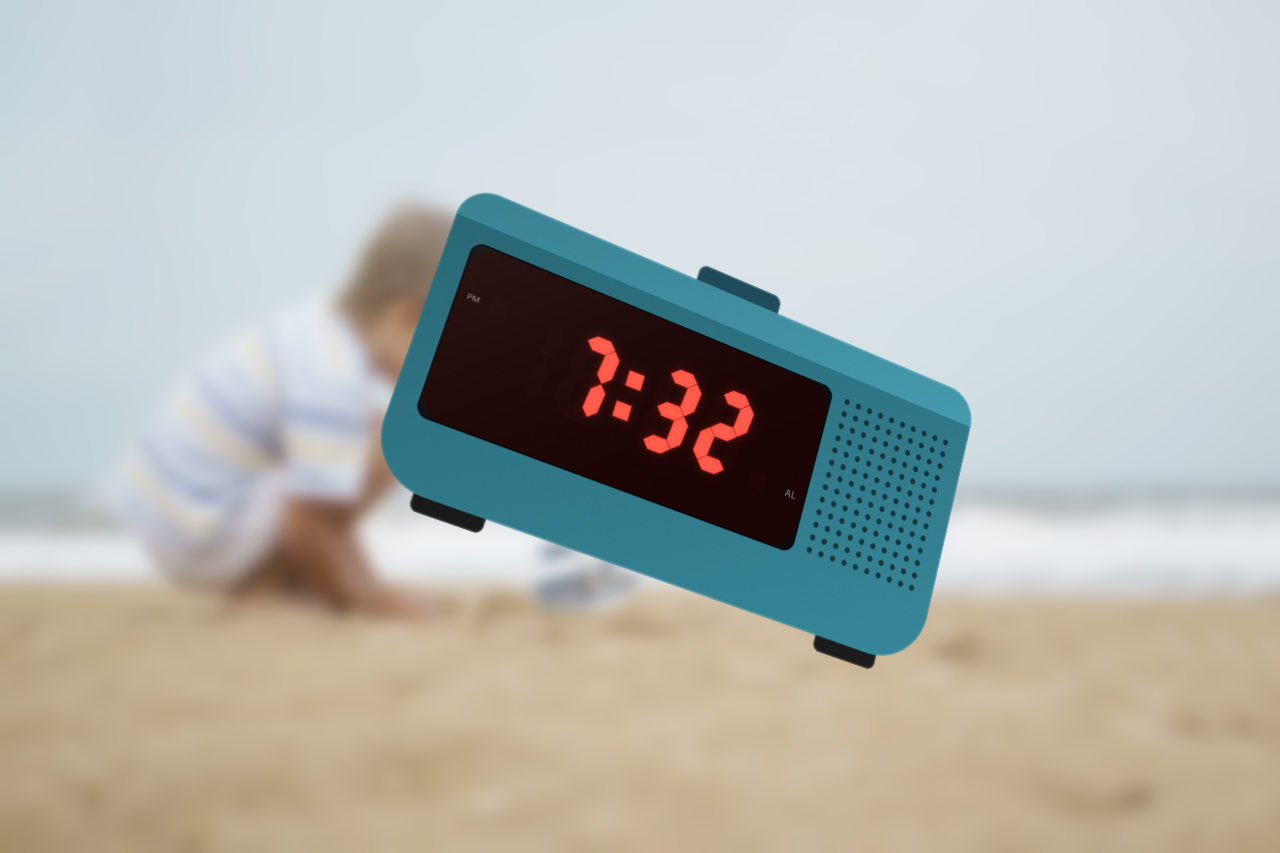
7:32
